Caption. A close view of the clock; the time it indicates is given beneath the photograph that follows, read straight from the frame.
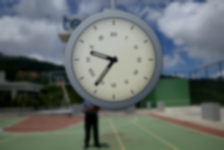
9:36
